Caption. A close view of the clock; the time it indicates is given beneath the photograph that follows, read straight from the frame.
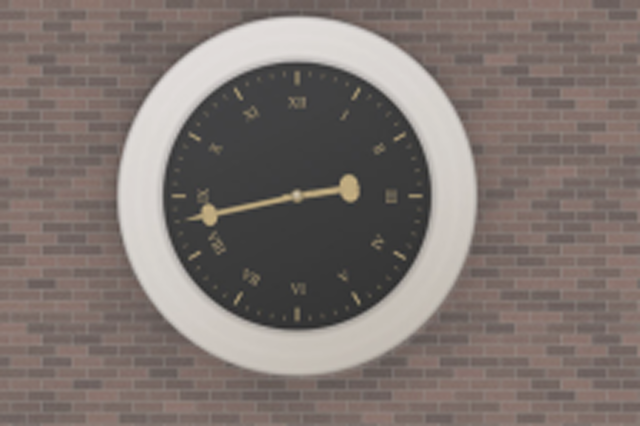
2:43
